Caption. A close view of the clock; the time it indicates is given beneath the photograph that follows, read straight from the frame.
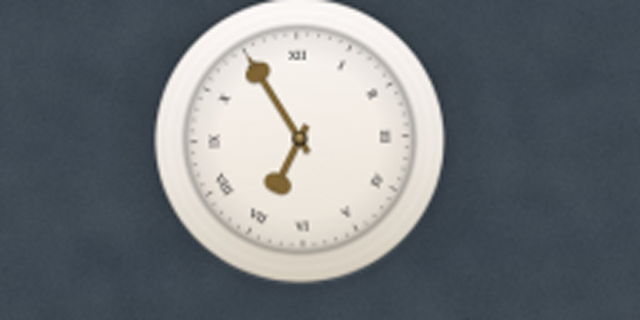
6:55
